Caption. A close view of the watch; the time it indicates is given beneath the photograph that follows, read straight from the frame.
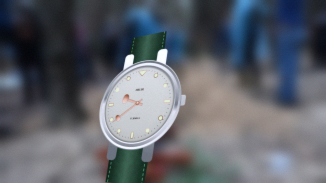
9:39
